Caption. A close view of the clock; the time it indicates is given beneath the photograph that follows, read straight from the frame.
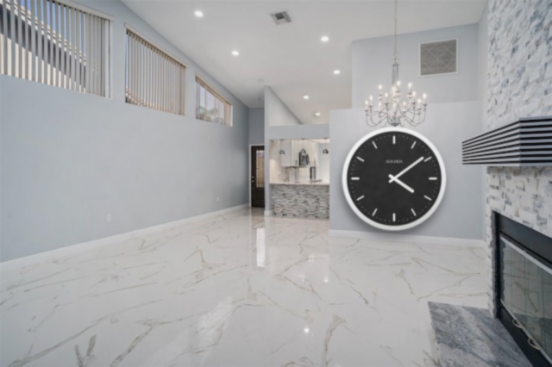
4:09
